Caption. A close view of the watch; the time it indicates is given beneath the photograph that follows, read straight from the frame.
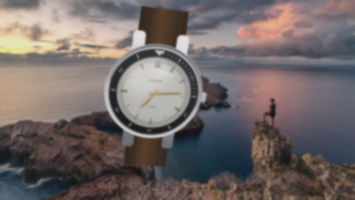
7:14
